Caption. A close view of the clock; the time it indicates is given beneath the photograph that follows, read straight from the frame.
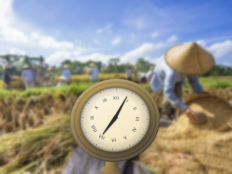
7:04
